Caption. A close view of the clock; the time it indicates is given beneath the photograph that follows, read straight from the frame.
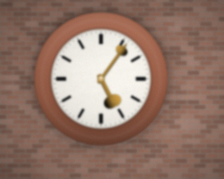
5:06
